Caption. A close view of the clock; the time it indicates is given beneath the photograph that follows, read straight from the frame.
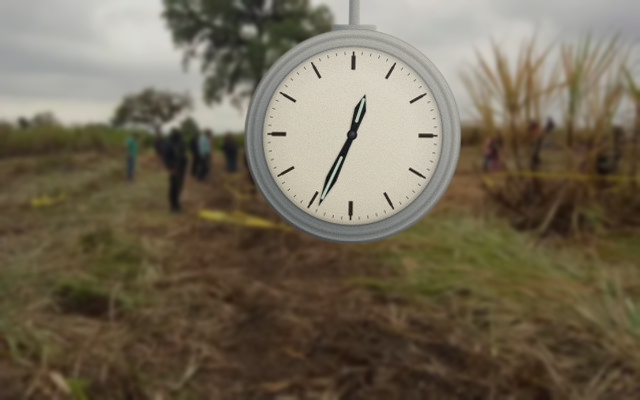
12:34
